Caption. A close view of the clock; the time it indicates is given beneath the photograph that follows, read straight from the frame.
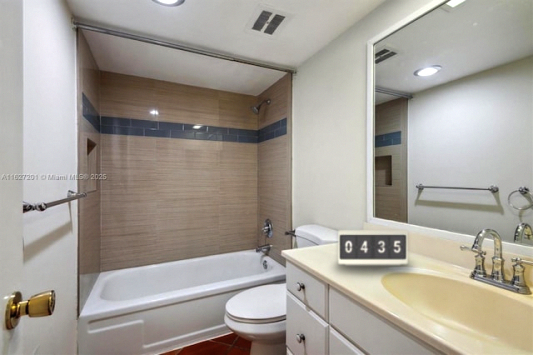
4:35
